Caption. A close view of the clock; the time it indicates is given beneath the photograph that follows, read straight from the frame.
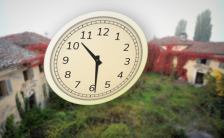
10:29
